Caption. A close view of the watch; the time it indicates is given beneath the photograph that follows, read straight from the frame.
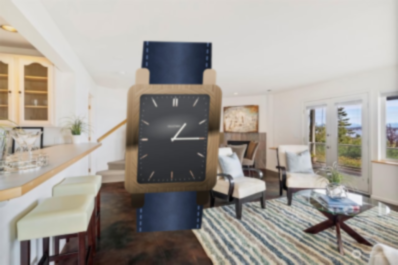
1:15
